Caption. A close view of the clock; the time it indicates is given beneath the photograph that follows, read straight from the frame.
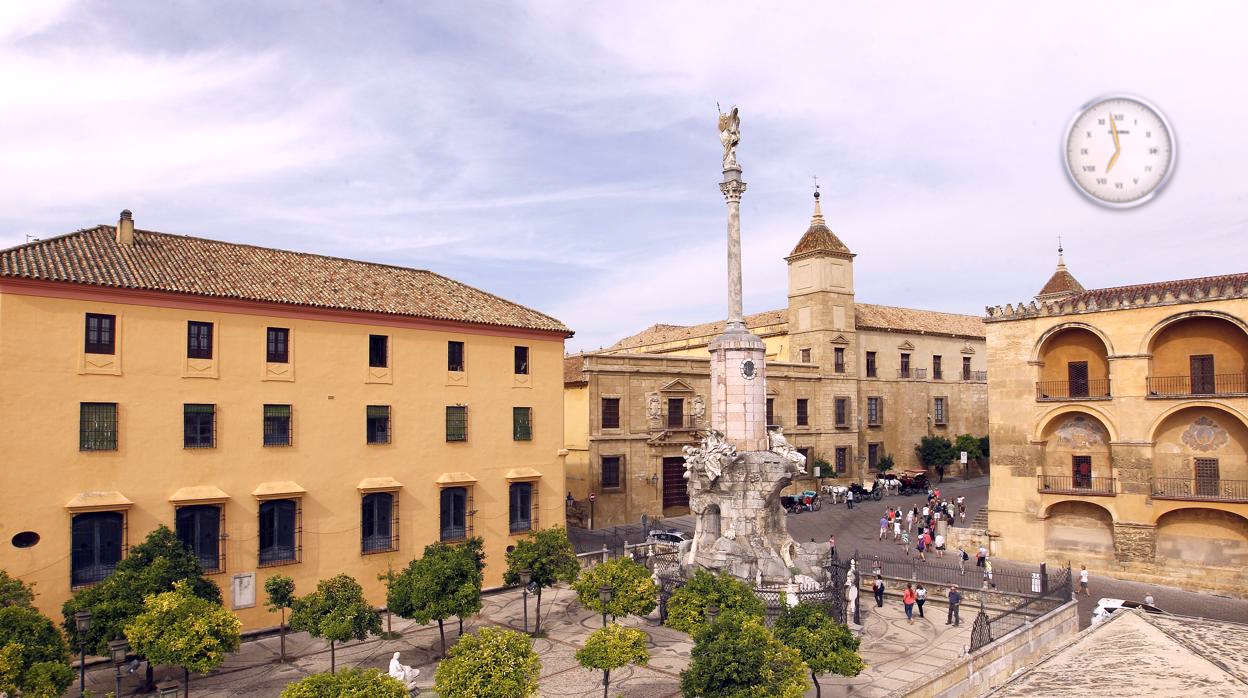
6:58
